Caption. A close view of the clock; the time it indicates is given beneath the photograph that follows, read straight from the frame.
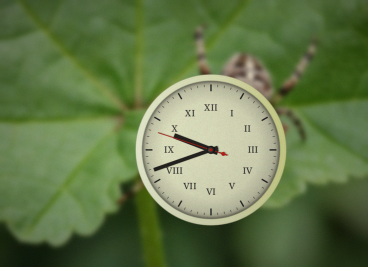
9:41:48
